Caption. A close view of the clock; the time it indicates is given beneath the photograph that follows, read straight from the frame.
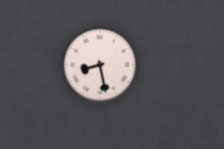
8:28
